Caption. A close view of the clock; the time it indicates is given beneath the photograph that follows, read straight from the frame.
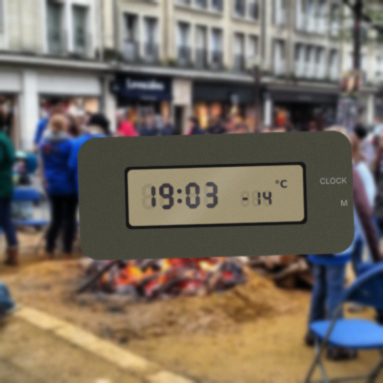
19:03
